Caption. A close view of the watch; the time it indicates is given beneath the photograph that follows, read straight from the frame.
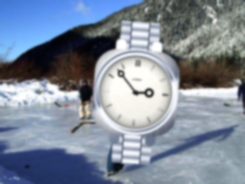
2:53
